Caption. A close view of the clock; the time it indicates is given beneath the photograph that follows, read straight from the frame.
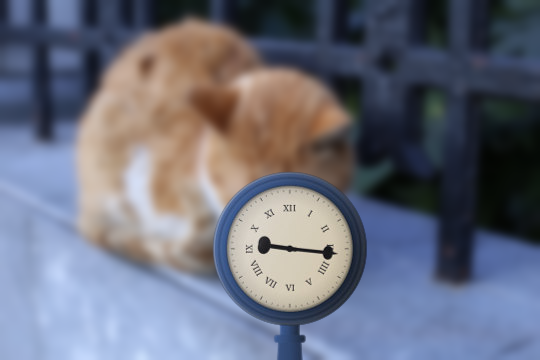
9:16
